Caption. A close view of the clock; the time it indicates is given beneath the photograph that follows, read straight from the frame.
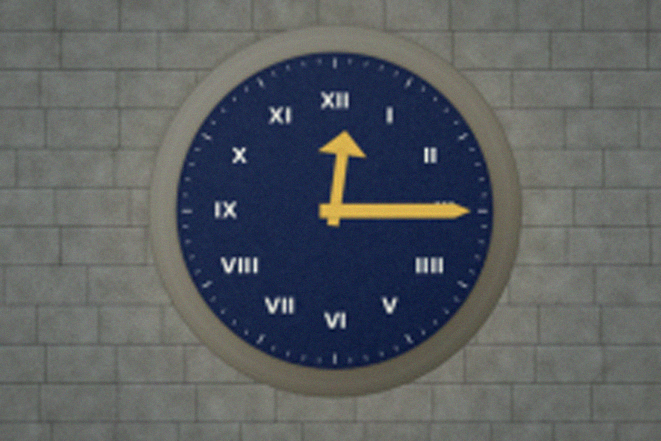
12:15
